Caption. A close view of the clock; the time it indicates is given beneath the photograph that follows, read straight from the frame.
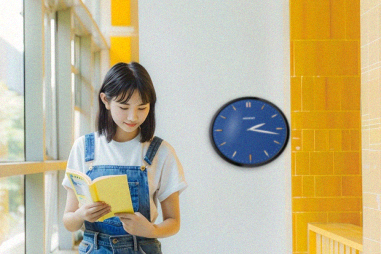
2:17
